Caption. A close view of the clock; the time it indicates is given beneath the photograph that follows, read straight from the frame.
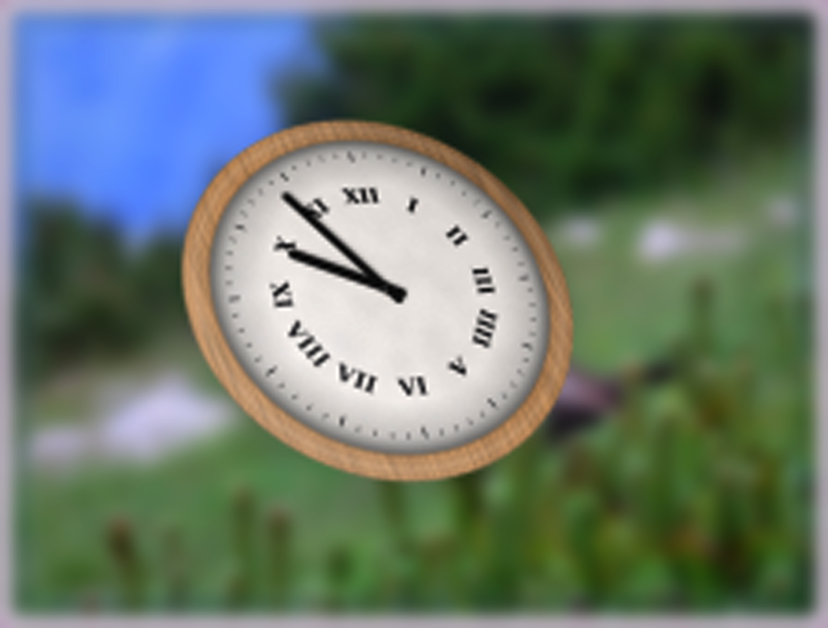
9:54
